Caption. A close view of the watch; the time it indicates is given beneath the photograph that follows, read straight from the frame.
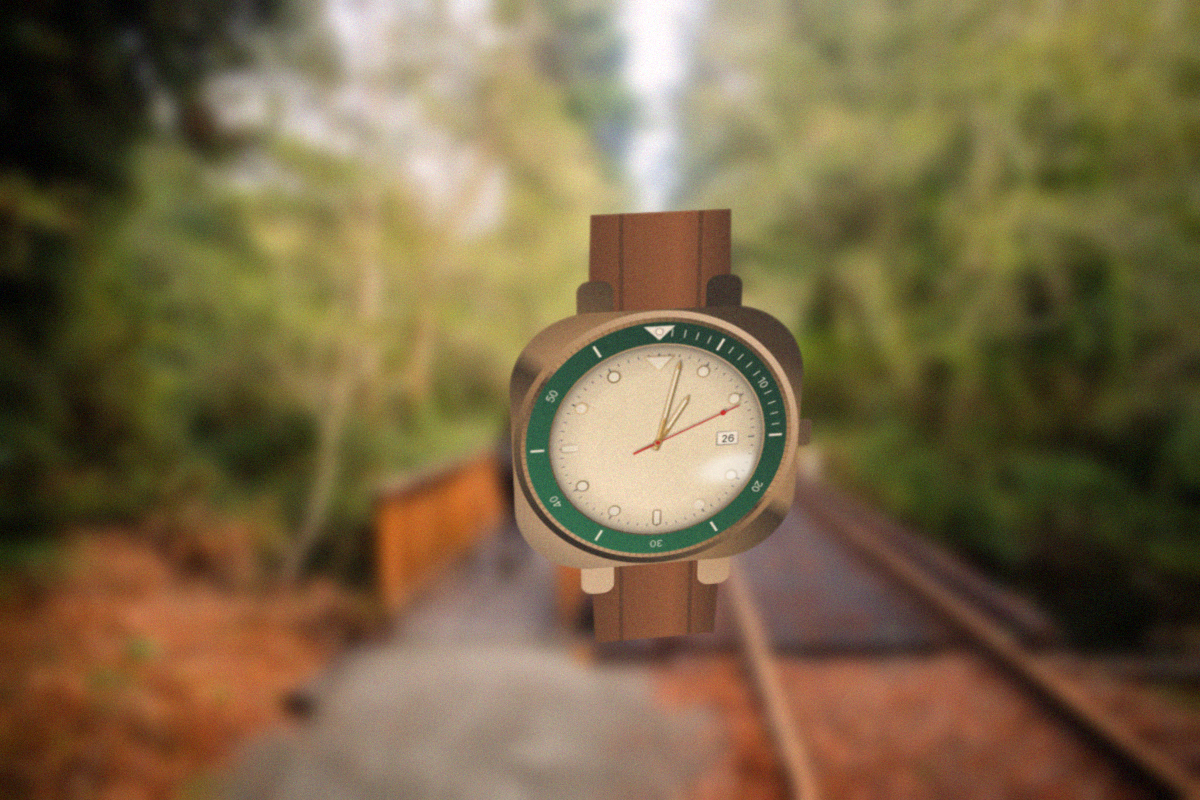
1:02:11
